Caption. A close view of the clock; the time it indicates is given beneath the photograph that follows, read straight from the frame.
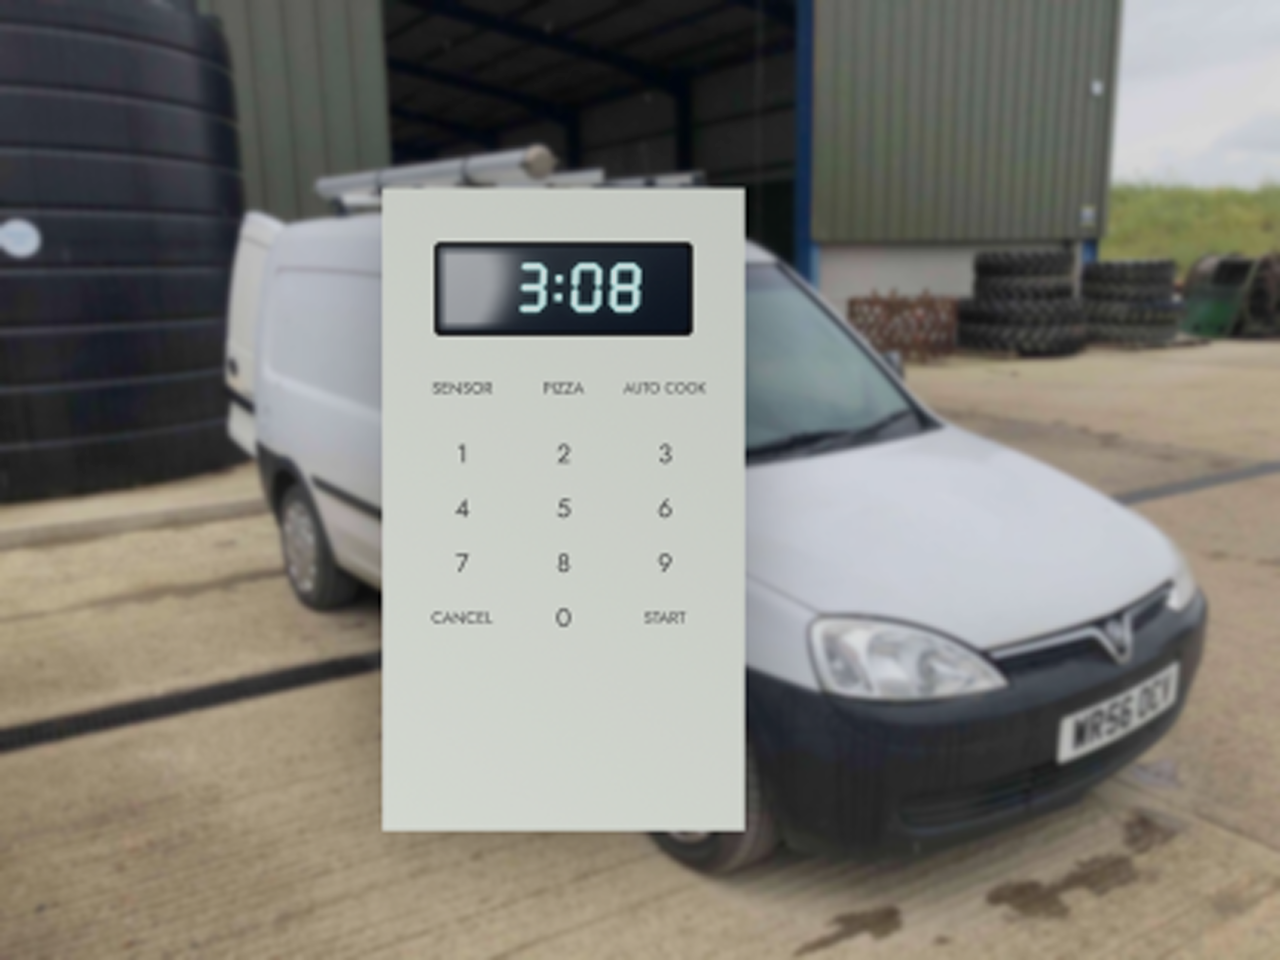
3:08
